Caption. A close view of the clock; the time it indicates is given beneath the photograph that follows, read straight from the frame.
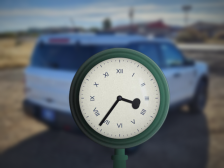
3:36
